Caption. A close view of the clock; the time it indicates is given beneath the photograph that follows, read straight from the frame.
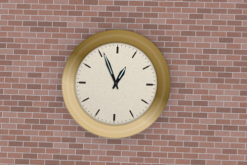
12:56
